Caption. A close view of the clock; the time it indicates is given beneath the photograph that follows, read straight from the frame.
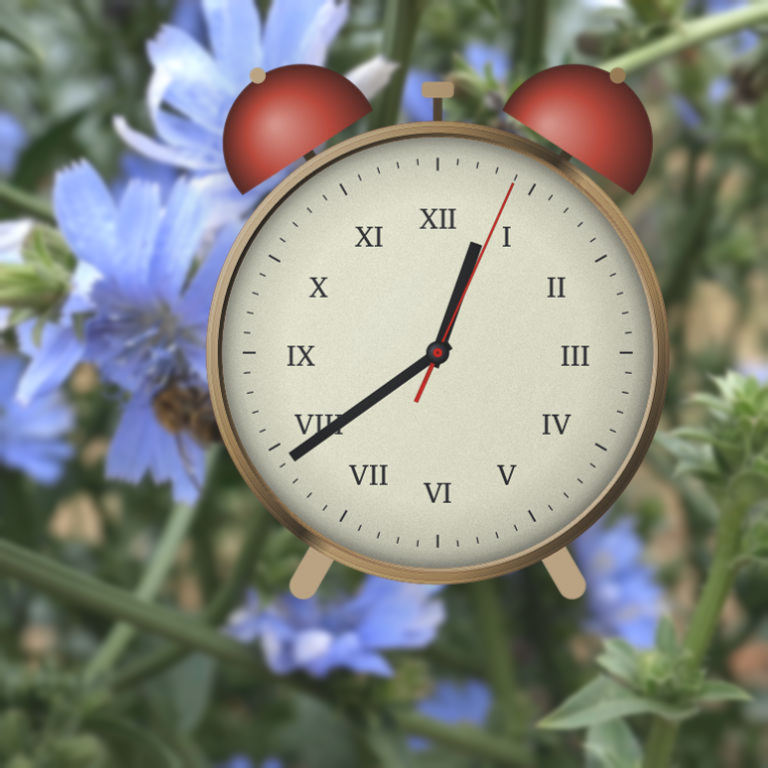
12:39:04
